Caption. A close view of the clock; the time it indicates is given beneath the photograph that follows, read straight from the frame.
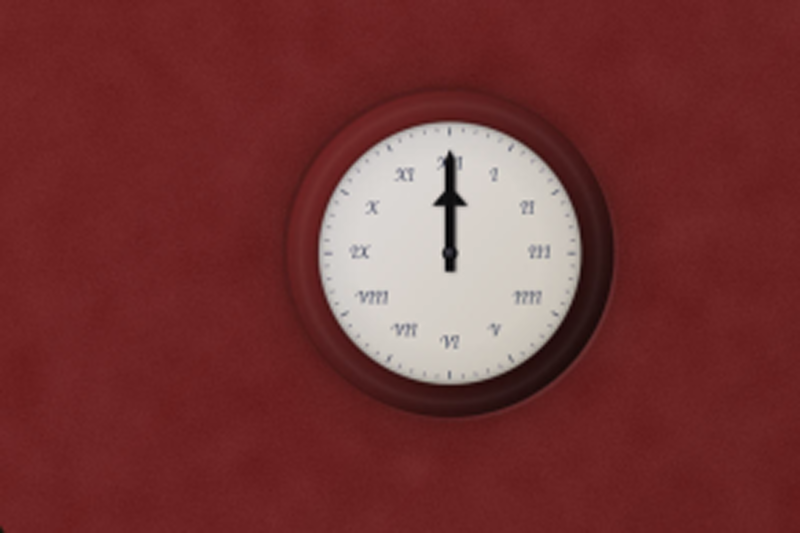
12:00
